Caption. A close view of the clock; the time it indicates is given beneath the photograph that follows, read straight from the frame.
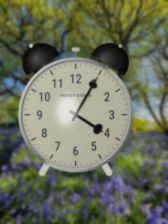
4:05
